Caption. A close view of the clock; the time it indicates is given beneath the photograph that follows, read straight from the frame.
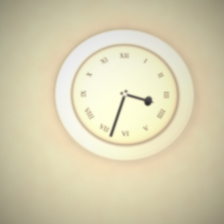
3:33
